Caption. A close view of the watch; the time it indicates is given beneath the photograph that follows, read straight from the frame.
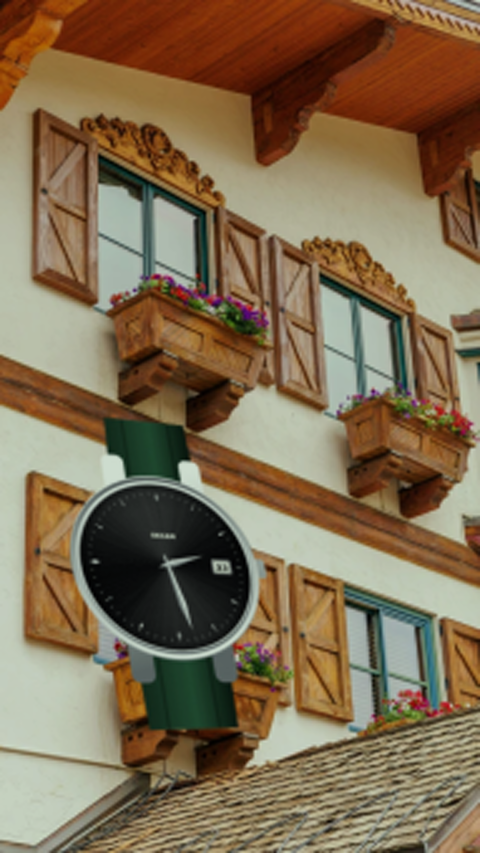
2:28
